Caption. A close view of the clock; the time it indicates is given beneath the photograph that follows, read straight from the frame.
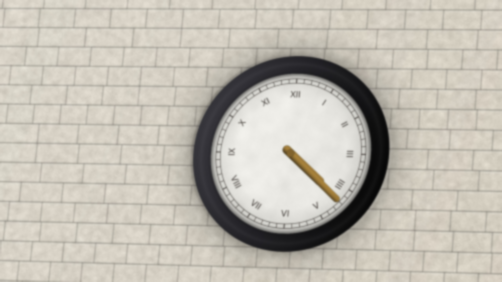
4:22
